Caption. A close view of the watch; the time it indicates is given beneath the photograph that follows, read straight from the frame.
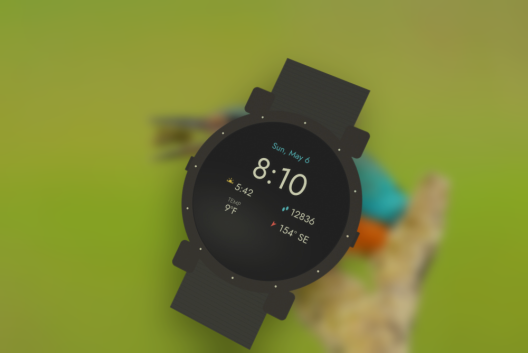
8:10
